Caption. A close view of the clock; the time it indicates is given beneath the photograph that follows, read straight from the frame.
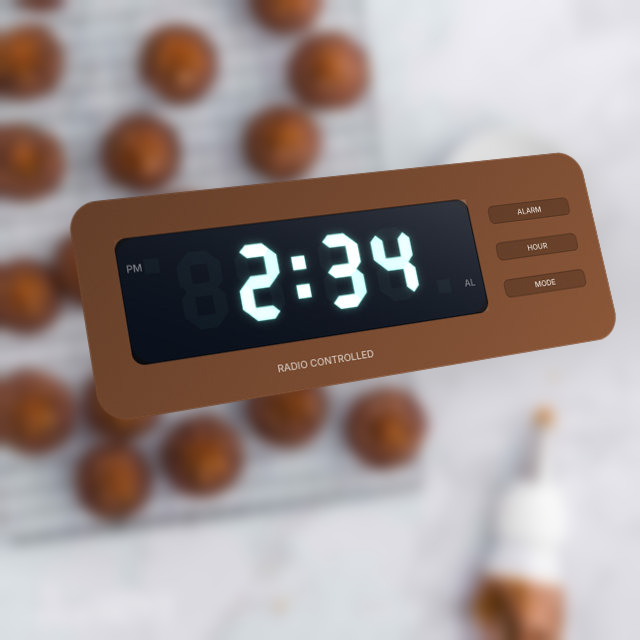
2:34
